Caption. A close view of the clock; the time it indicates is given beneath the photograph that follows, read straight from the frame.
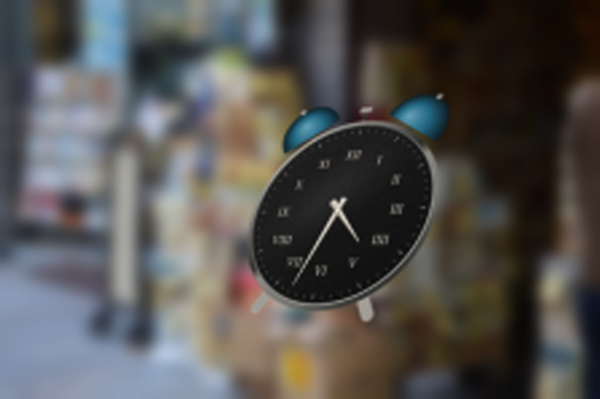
4:33
